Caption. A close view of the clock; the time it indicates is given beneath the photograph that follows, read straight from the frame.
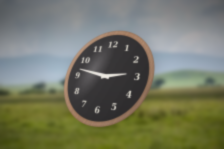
2:47
